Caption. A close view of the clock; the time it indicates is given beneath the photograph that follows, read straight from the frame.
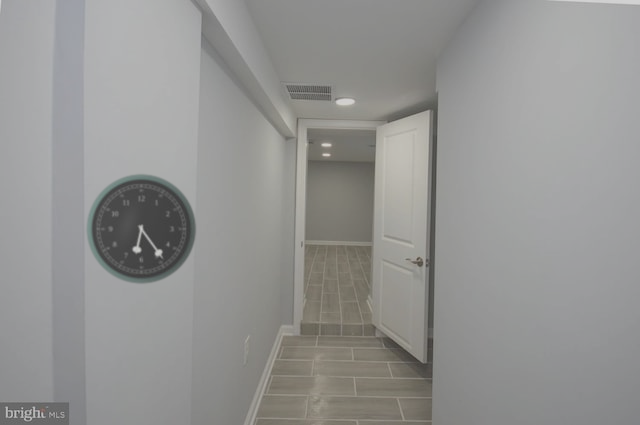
6:24
